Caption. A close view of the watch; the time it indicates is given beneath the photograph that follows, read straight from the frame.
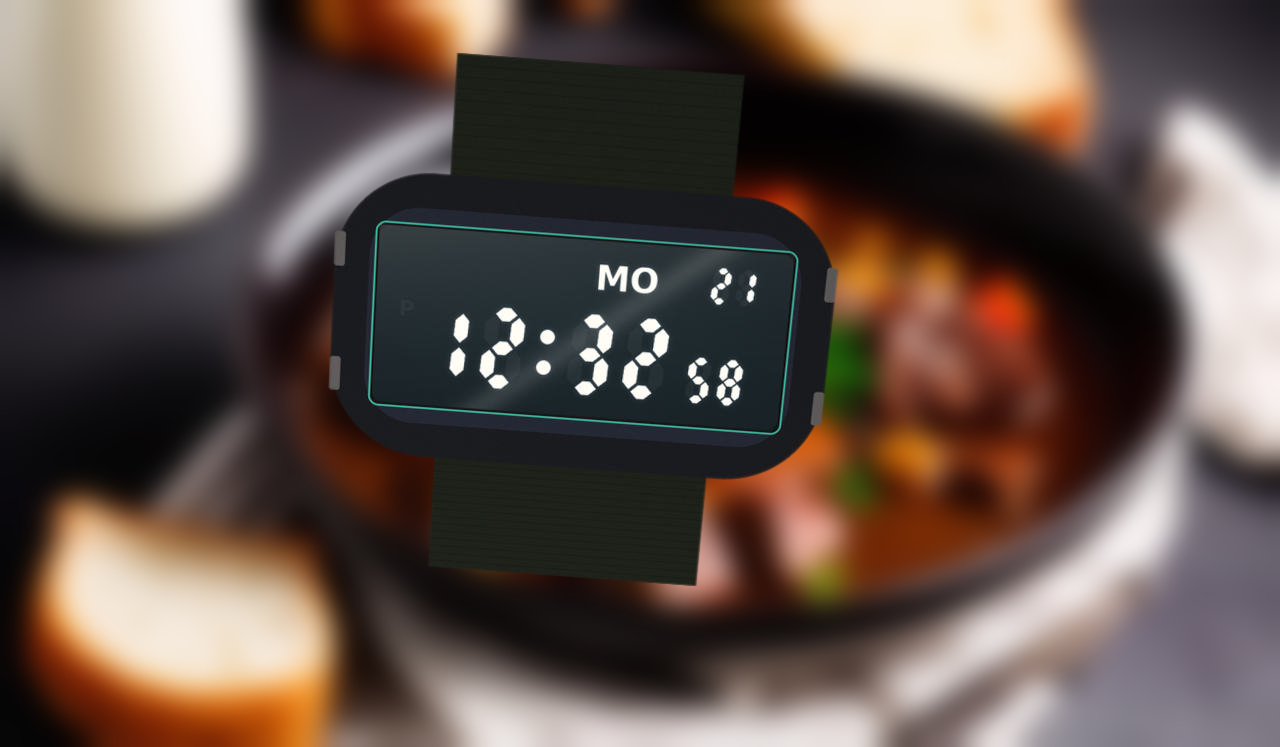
12:32:58
